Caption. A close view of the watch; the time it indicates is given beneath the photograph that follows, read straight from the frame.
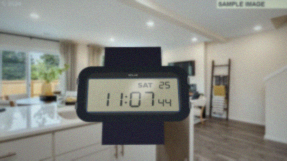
11:07
